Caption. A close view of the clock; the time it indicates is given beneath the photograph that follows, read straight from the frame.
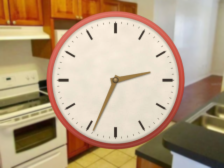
2:34
